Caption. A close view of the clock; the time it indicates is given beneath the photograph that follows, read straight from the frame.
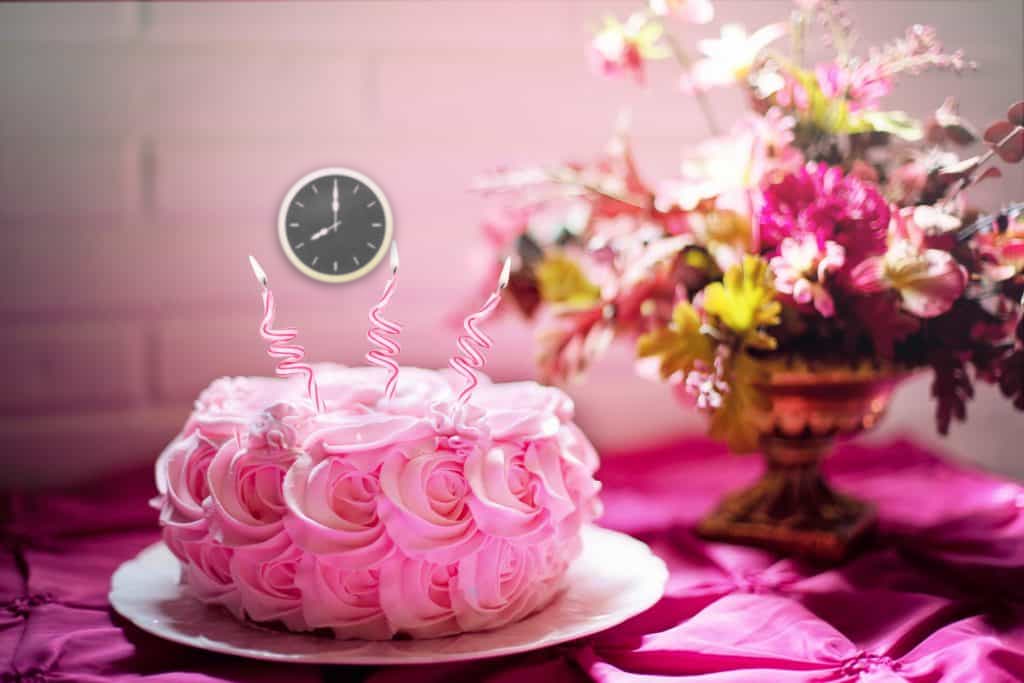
8:00
